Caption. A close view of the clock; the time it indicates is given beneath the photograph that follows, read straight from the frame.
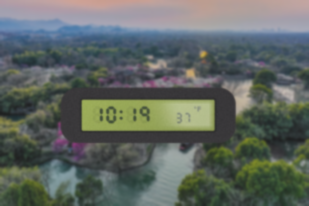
10:19
